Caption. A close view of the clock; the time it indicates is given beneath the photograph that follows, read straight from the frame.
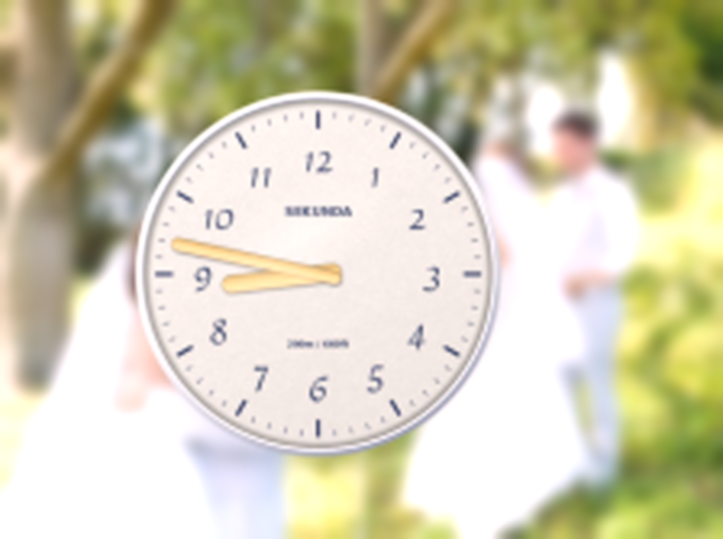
8:47
